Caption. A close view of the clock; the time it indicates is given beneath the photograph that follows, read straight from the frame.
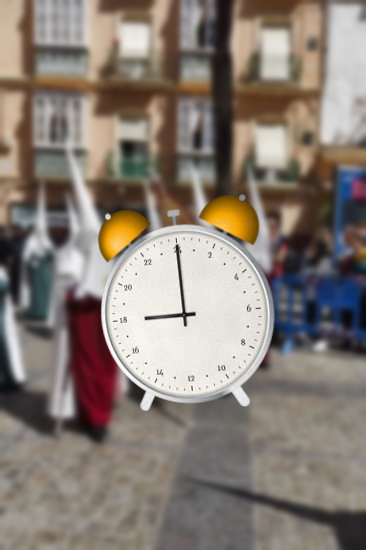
18:00
